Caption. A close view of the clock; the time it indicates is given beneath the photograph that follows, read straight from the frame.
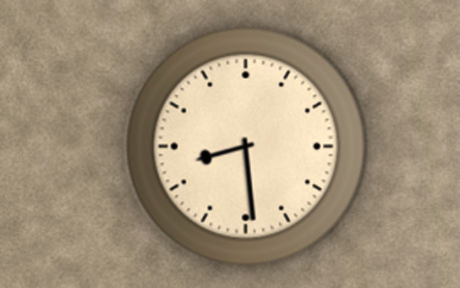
8:29
